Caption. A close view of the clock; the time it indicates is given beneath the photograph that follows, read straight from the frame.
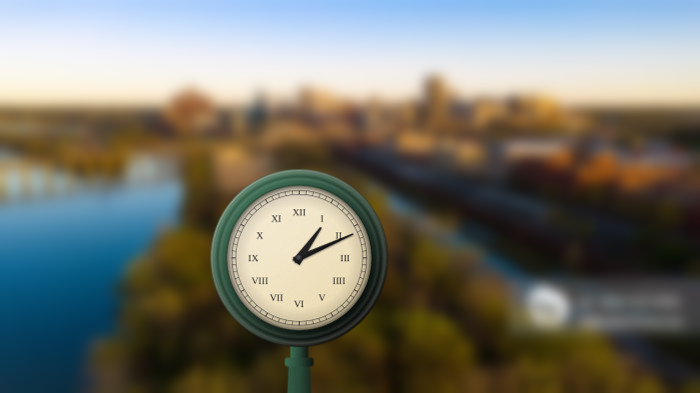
1:11
